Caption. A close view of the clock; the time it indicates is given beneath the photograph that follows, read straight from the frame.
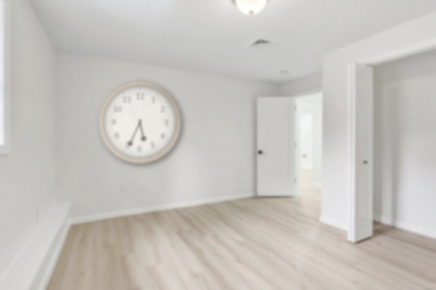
5:34
